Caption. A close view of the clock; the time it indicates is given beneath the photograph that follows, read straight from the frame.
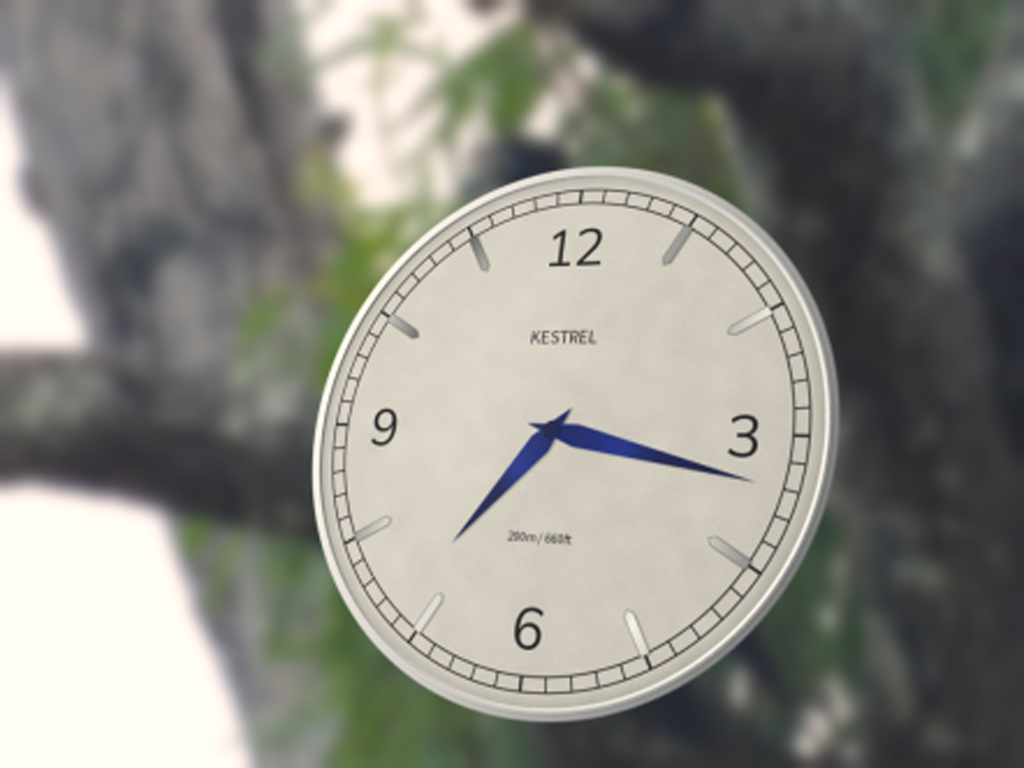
7:17
